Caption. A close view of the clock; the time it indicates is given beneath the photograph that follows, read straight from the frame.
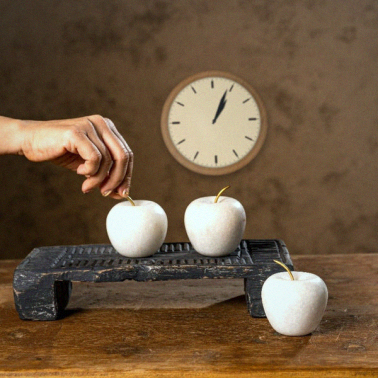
1:04
